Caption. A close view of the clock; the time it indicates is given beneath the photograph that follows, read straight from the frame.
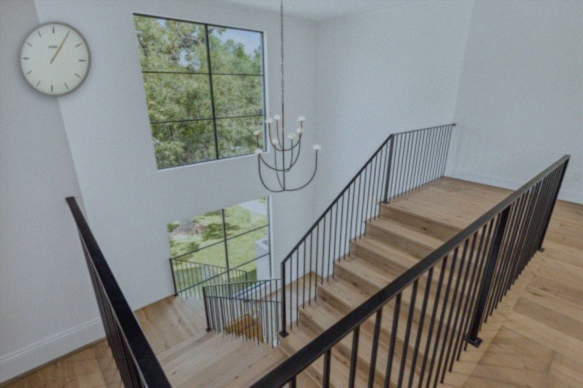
1:05
